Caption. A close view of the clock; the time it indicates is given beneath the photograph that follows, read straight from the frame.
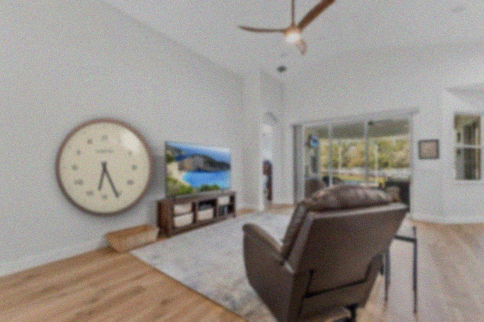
6:26
